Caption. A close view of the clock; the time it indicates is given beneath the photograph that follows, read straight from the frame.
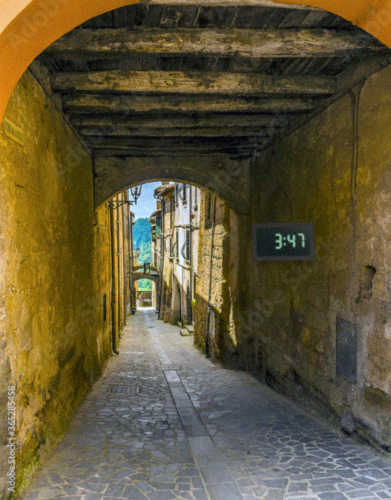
3:47
